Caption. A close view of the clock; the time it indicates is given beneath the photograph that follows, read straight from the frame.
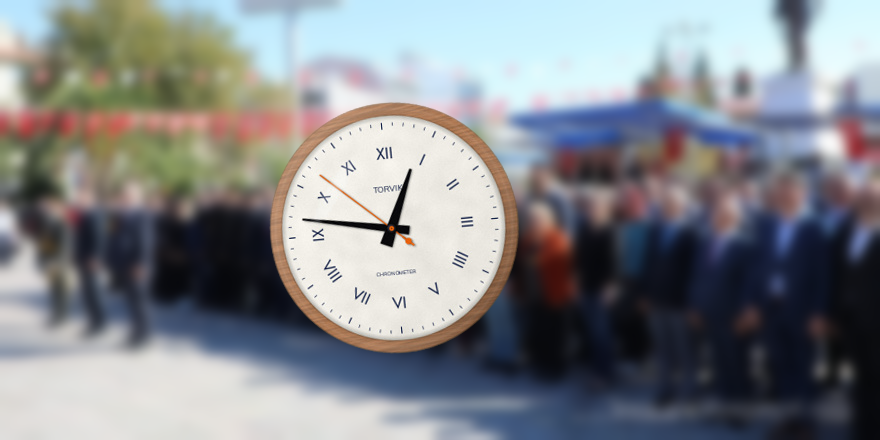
12:46:52
